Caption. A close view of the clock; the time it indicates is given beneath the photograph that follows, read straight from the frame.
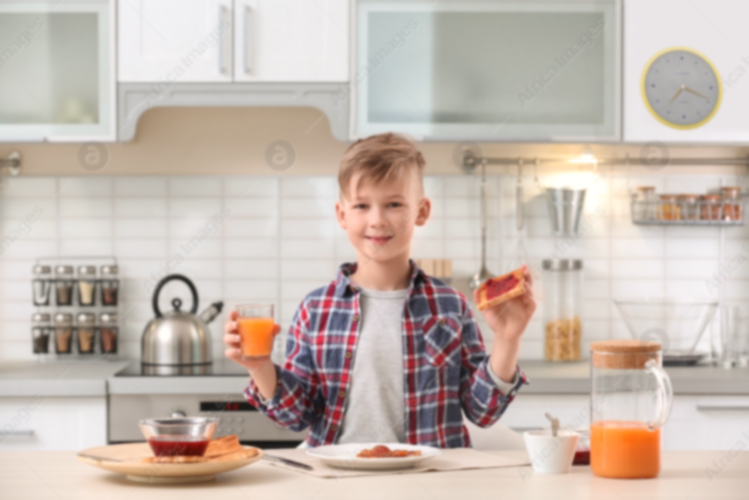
7:19
